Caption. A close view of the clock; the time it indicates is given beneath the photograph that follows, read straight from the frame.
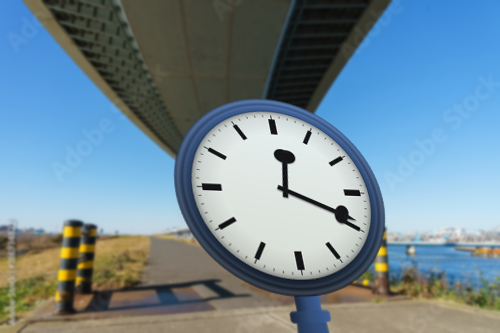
12:19
